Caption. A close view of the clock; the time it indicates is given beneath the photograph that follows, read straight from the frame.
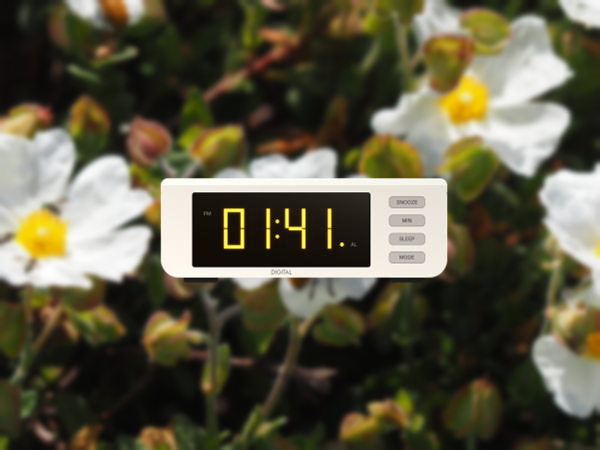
1:41
